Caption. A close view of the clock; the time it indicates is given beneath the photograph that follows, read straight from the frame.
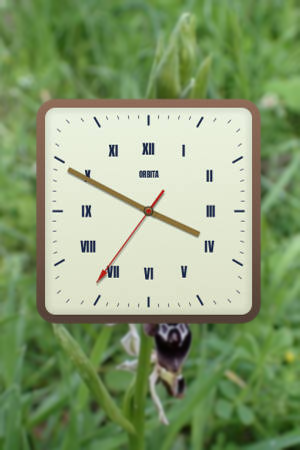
3:49:36
